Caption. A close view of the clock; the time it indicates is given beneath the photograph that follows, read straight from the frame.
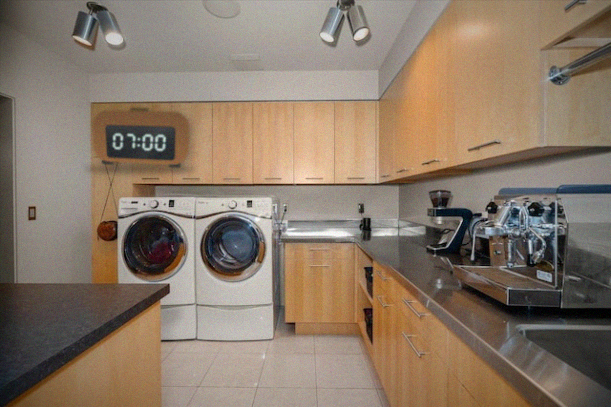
7:00
